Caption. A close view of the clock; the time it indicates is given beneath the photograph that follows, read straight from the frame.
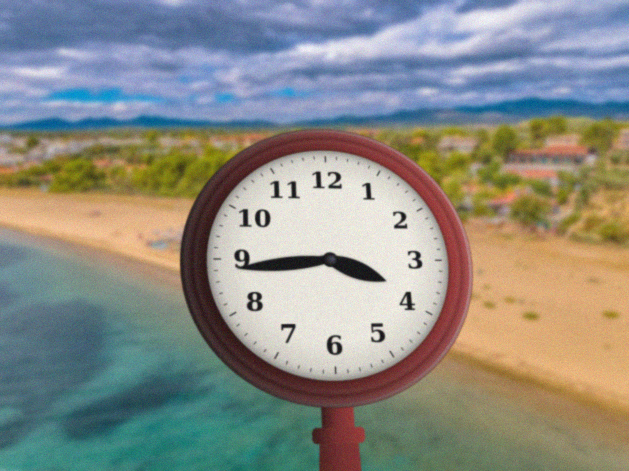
3:44
